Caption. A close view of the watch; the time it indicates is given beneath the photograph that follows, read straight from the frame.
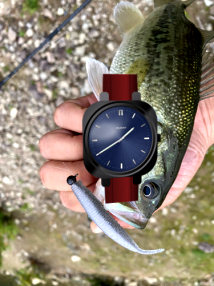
1:40
